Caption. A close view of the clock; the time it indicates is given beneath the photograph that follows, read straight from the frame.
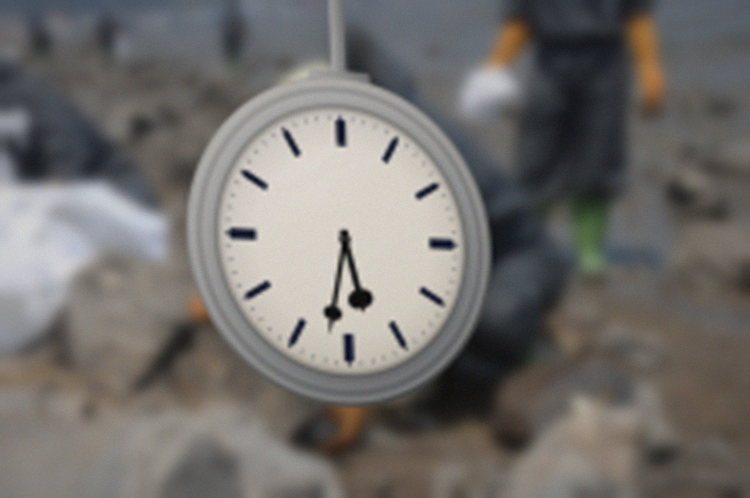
5:32
